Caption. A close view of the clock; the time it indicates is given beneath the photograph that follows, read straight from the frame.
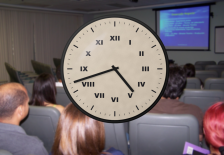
4:42
